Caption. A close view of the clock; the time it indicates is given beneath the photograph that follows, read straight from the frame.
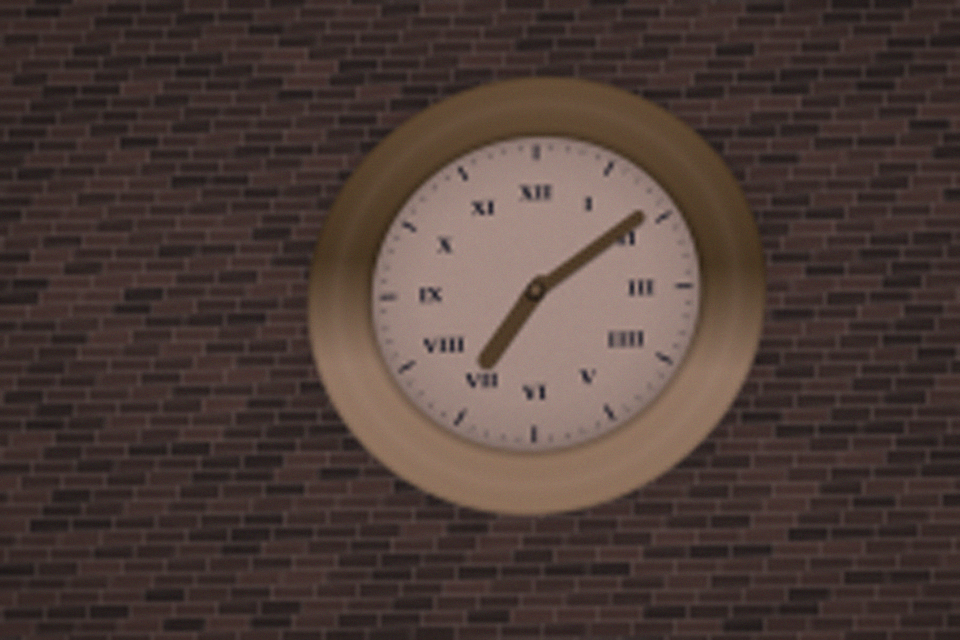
7:09
